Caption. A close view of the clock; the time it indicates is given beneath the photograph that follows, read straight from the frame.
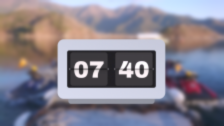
7:40
